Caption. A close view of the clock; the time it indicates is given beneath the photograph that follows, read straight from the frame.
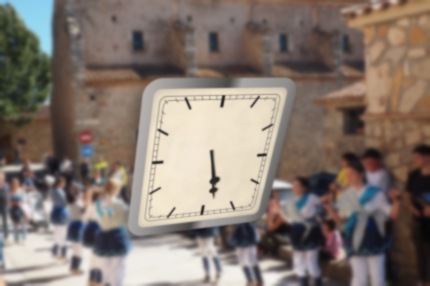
5:28
